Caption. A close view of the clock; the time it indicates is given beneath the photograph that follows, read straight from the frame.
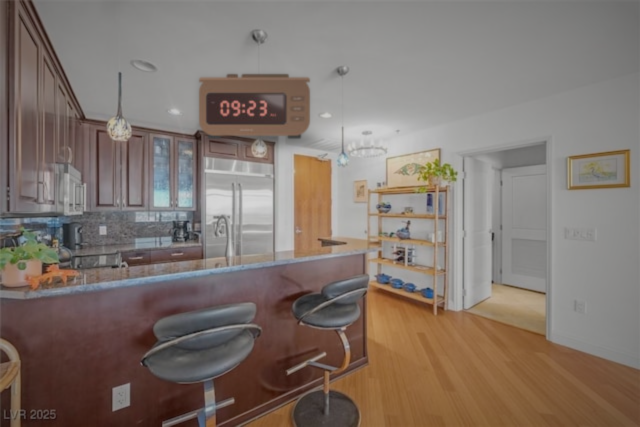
9:23
